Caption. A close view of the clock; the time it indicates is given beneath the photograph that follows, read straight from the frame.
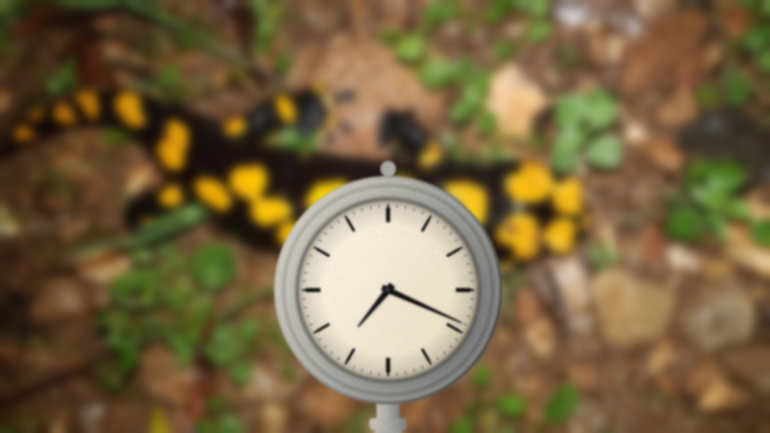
7:19
